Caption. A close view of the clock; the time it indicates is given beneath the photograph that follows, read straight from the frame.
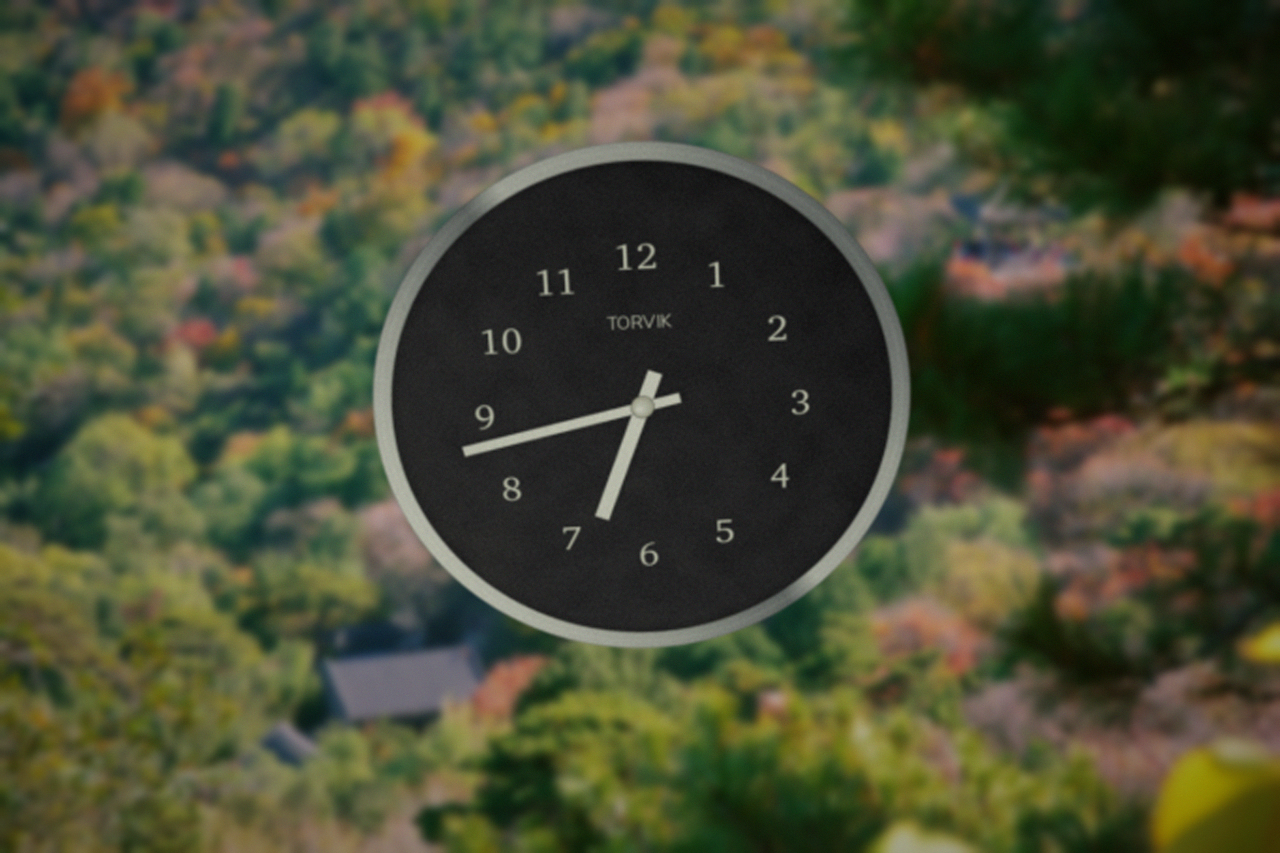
6:43
